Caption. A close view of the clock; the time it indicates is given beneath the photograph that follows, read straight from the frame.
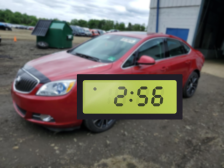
2:56
